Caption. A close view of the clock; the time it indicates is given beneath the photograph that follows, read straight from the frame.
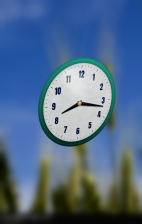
8:17
